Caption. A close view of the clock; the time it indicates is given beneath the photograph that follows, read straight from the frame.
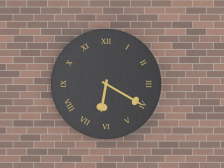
6:20
